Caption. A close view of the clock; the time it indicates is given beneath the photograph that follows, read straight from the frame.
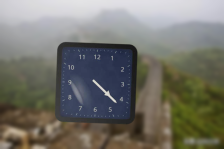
4:22
